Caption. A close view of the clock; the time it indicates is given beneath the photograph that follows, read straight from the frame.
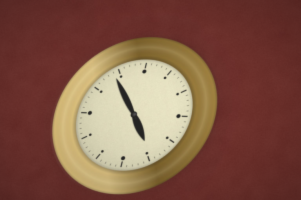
4:54
